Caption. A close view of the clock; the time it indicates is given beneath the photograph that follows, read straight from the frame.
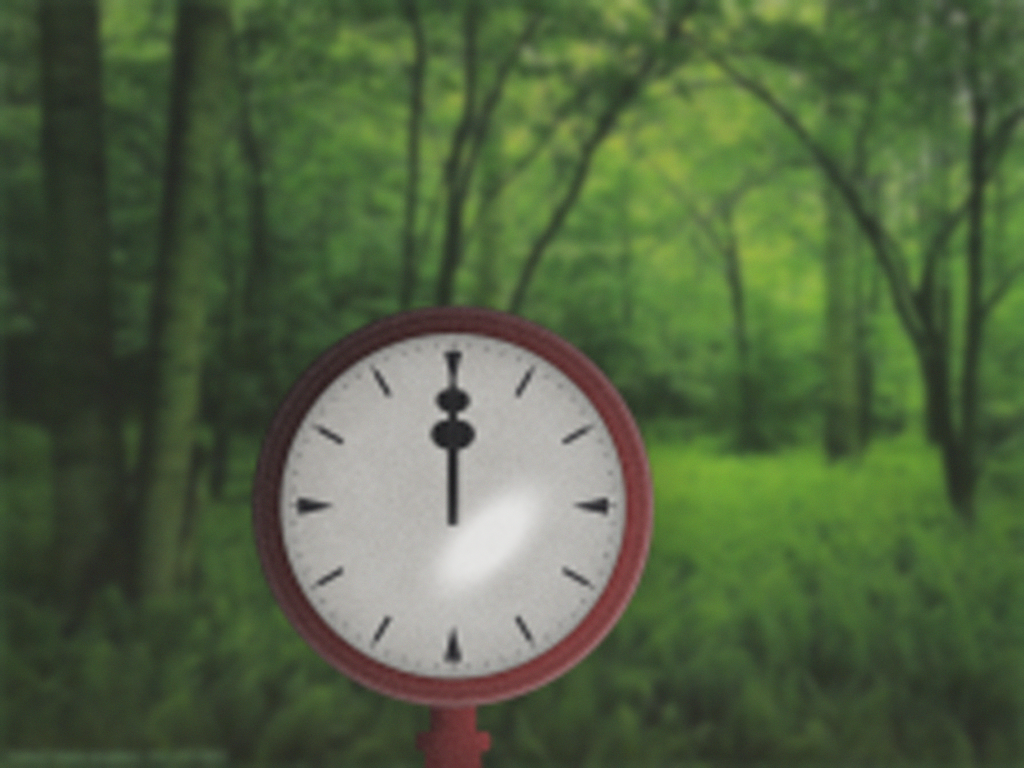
12:00
